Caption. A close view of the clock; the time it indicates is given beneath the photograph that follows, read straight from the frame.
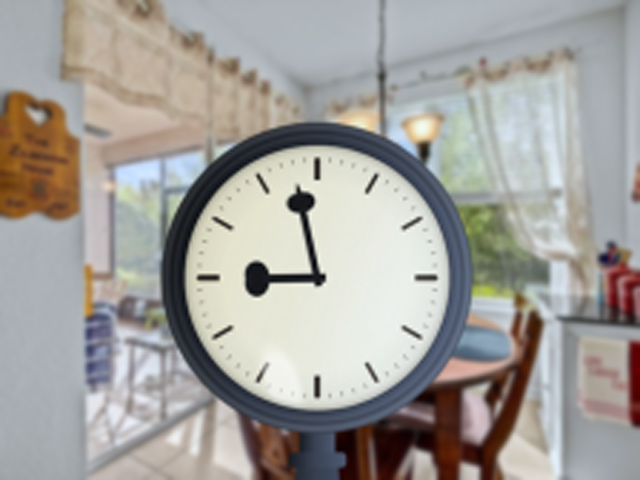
8:58
